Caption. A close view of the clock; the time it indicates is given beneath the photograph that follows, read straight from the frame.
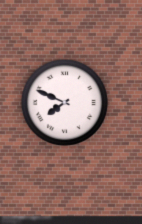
7:49
